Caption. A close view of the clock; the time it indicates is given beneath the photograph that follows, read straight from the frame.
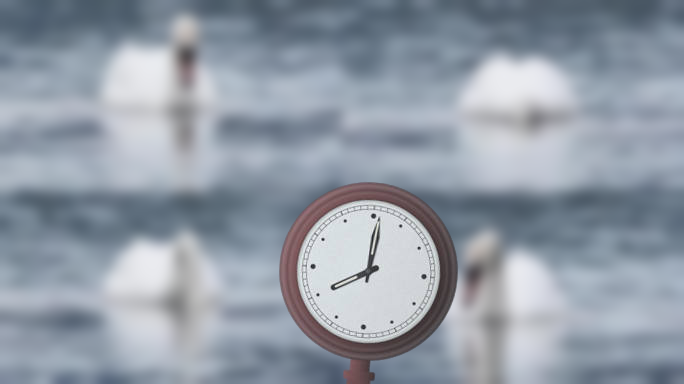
8:01
